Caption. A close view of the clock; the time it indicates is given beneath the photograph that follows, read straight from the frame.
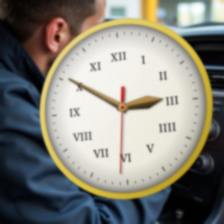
2:50:31
